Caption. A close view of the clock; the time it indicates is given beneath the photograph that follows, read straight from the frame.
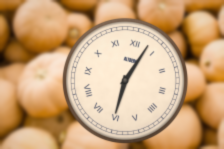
6:03
